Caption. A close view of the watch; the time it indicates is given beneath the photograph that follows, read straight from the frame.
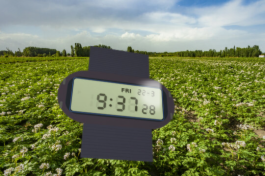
9:37:28
